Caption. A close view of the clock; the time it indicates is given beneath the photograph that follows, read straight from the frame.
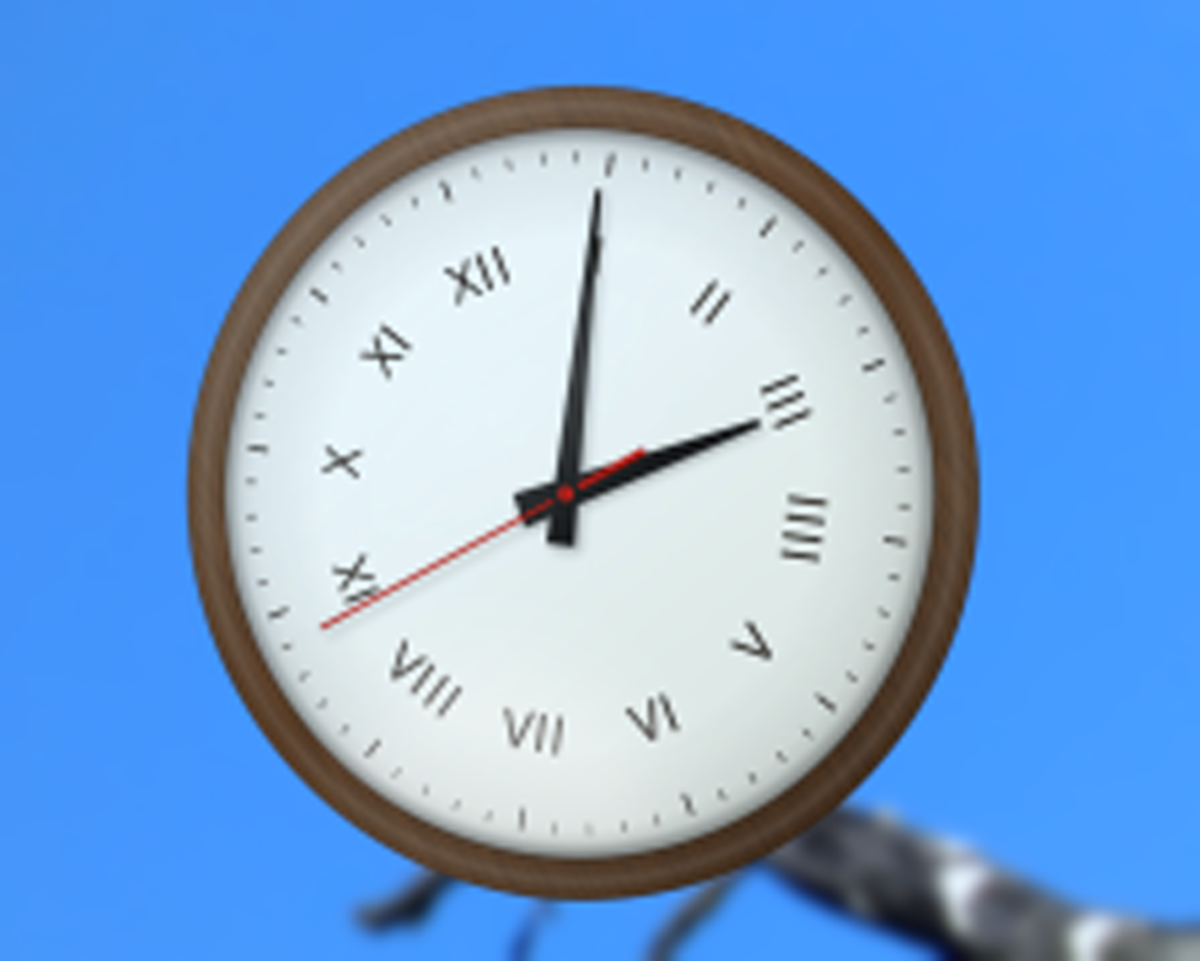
3:04:44
